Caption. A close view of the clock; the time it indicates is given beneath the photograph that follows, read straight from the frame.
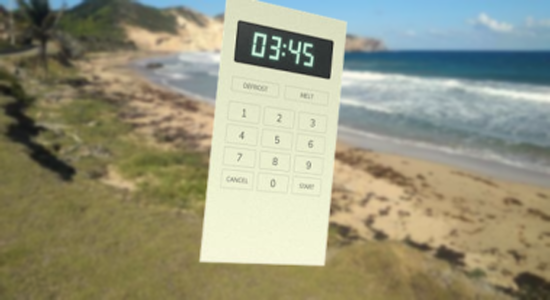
3:45
